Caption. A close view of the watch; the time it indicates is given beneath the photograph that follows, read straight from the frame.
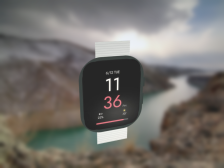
11:36
